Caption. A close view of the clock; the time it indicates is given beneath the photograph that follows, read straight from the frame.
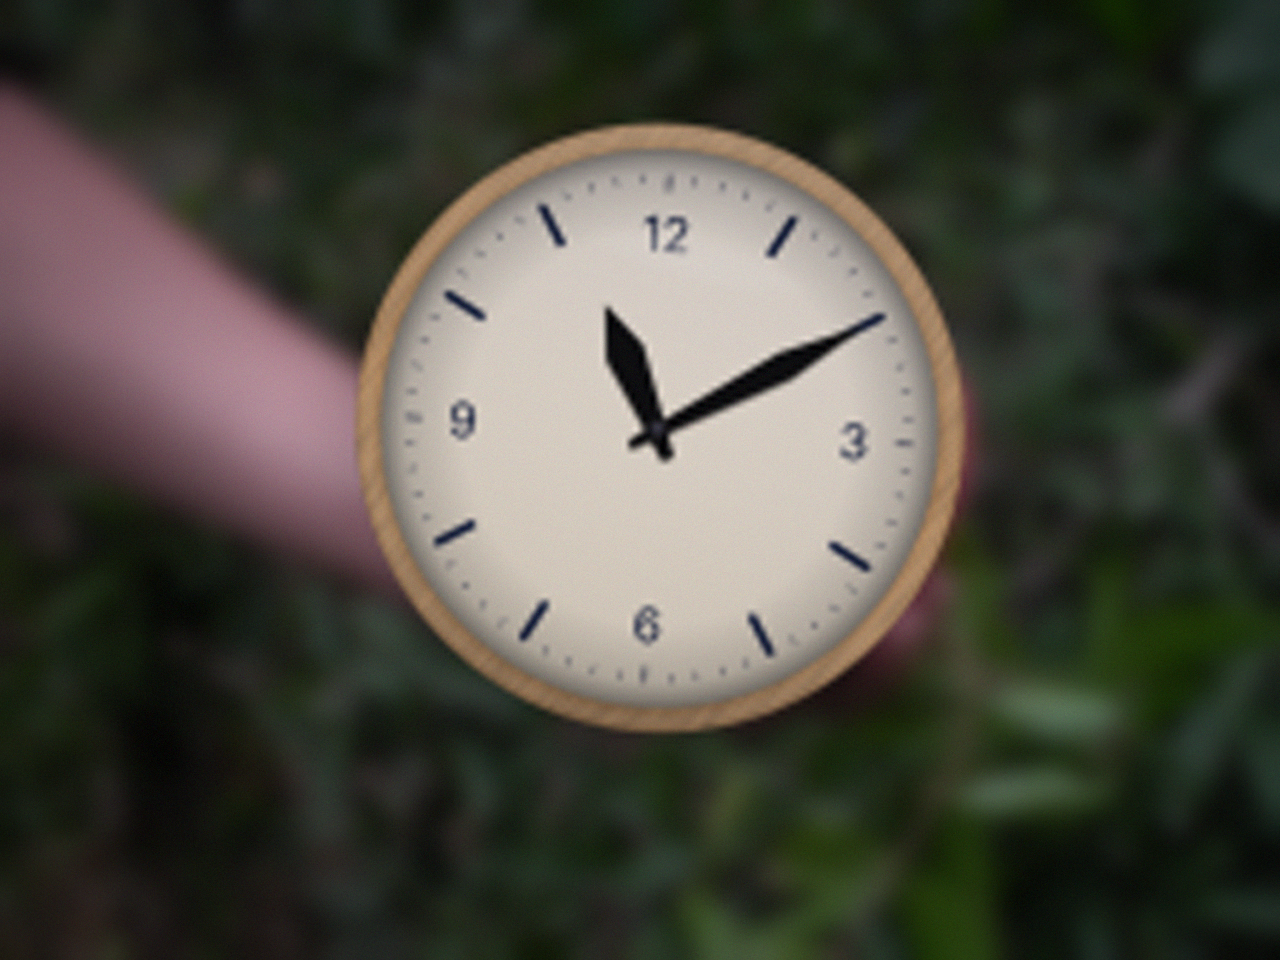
11:10
